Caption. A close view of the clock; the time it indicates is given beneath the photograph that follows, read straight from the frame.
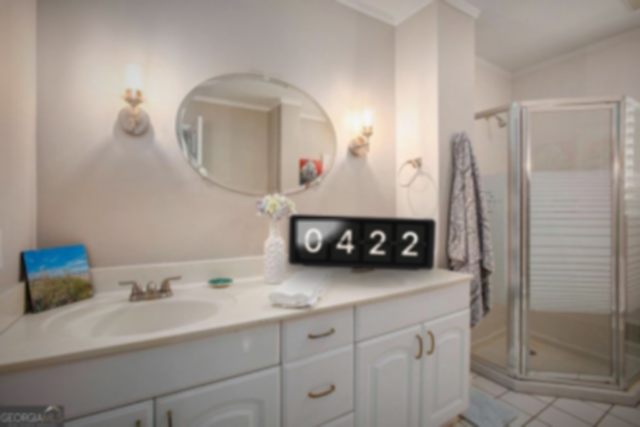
4:22
